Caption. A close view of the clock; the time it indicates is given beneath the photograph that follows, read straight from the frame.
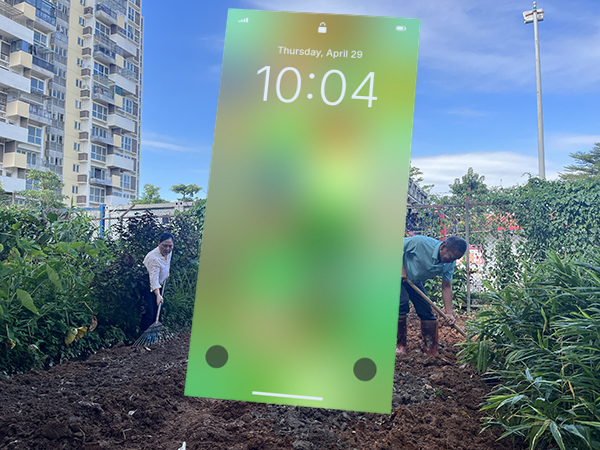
10:04
